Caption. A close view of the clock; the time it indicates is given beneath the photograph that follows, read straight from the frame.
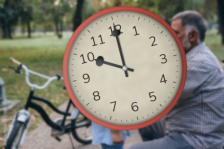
10:00
